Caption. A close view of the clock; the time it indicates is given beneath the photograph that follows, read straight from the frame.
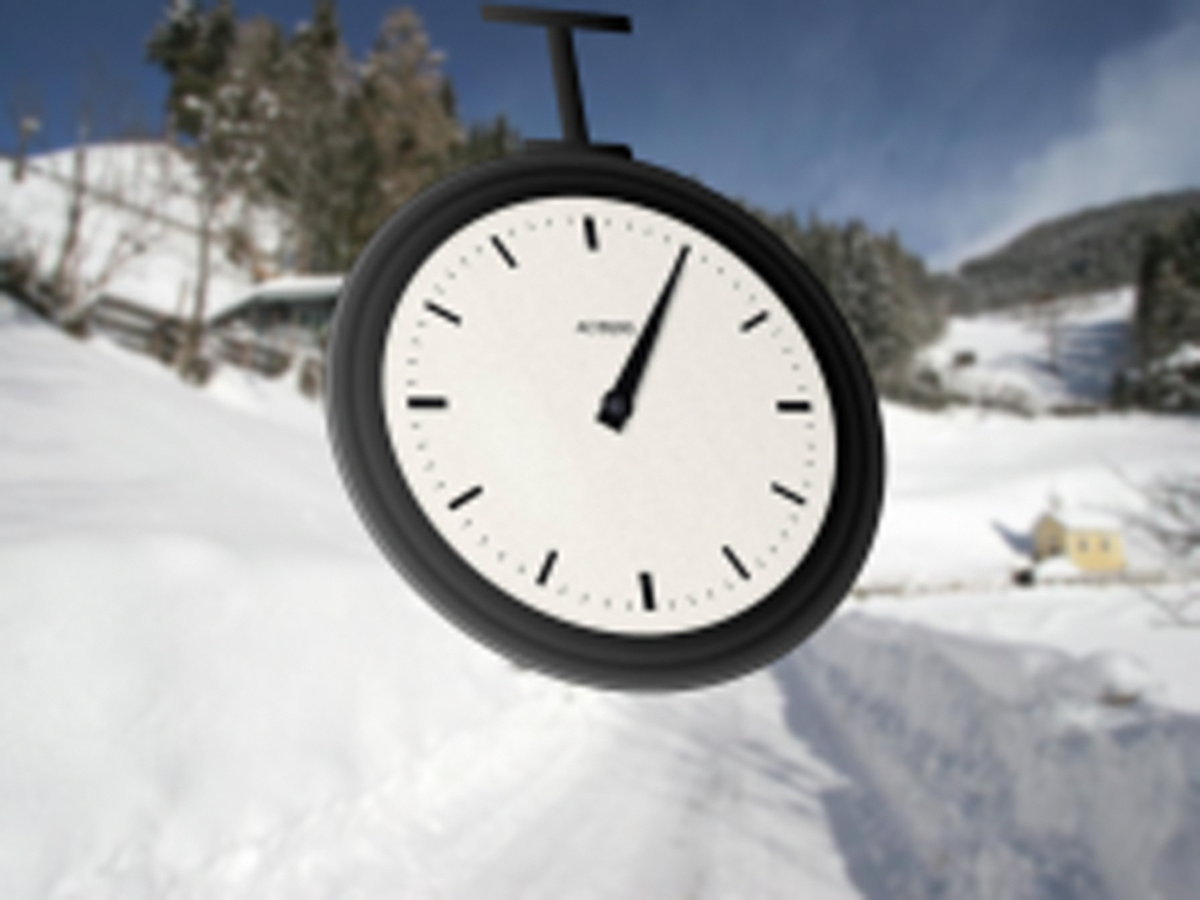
1:05
